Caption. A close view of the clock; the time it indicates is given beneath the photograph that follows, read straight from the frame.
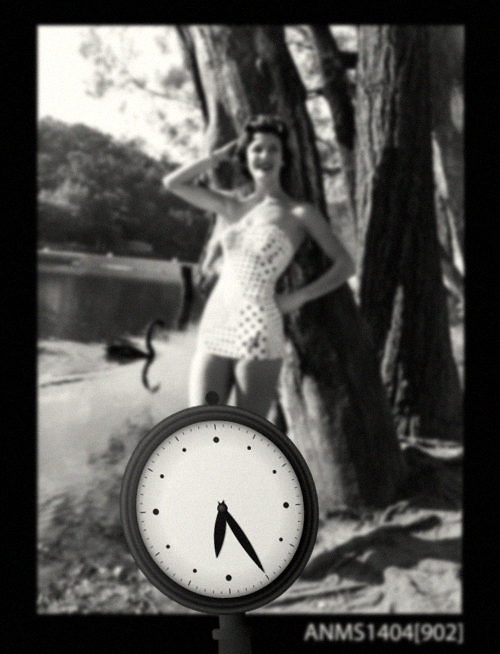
6:25
